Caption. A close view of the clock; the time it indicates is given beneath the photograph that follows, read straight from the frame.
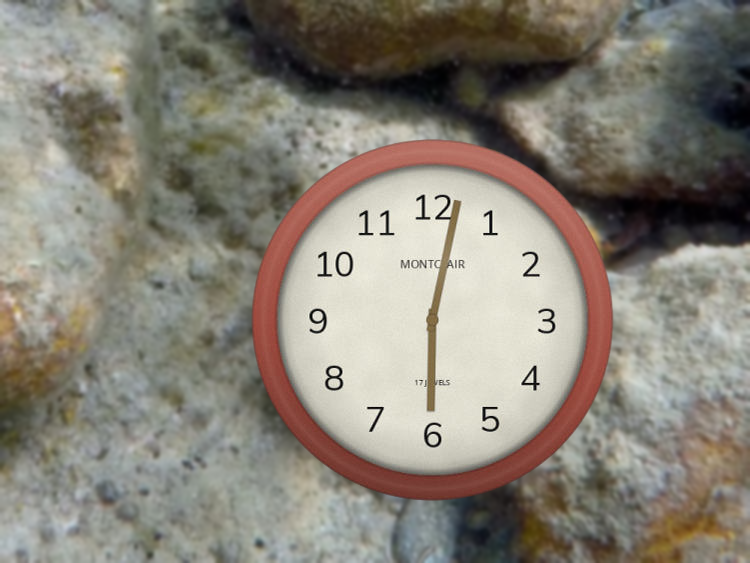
6:02
